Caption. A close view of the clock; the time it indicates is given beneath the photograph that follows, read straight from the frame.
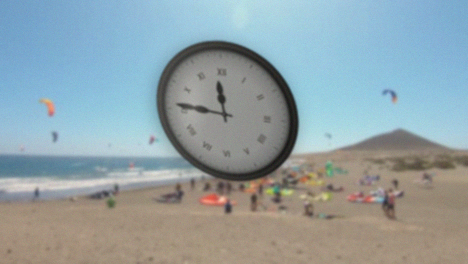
11:46
